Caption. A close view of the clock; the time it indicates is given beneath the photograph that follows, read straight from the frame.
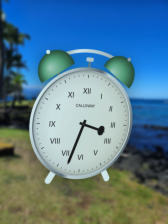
3:33
